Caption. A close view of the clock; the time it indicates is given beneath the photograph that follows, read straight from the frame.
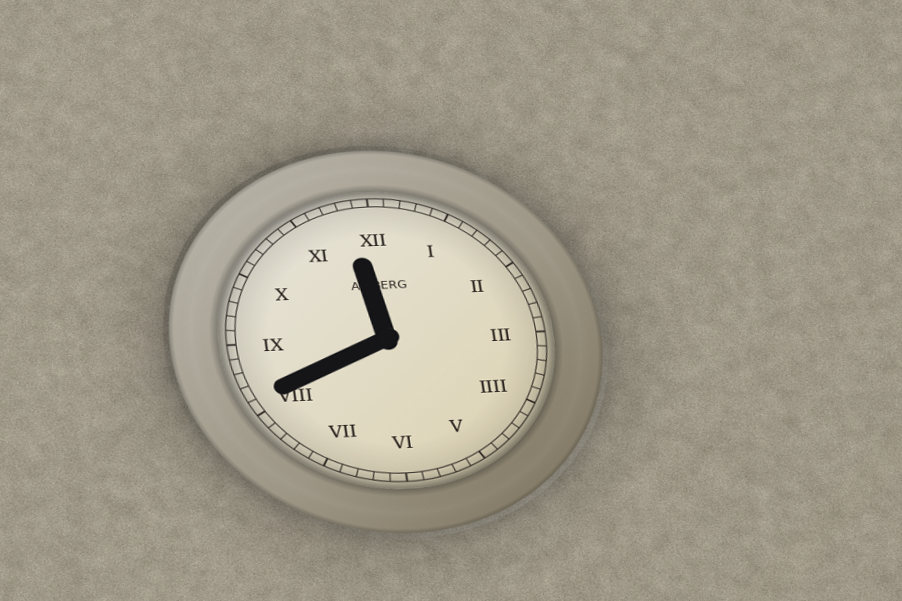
11:41
